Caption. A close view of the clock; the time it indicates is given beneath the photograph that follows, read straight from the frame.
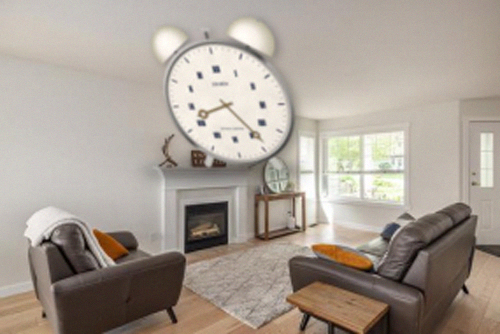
8:24
